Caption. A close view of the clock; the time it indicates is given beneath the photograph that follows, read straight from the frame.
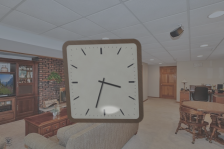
3:33
